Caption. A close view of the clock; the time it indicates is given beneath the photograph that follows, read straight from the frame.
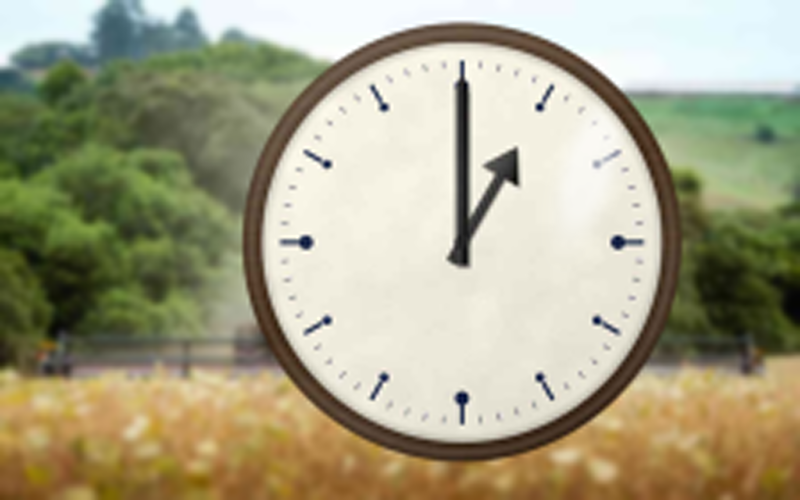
1:00
